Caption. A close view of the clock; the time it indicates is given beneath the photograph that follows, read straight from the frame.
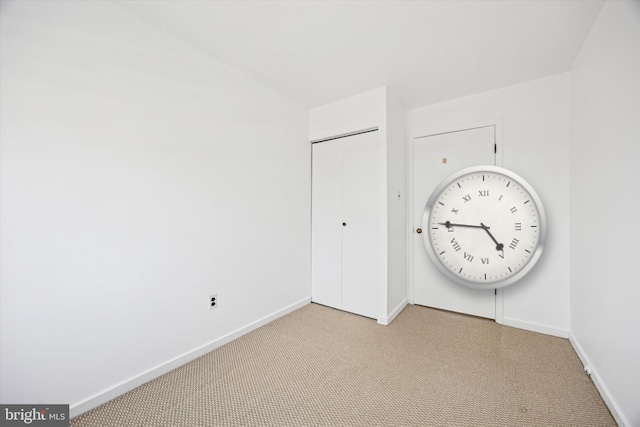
4:46
